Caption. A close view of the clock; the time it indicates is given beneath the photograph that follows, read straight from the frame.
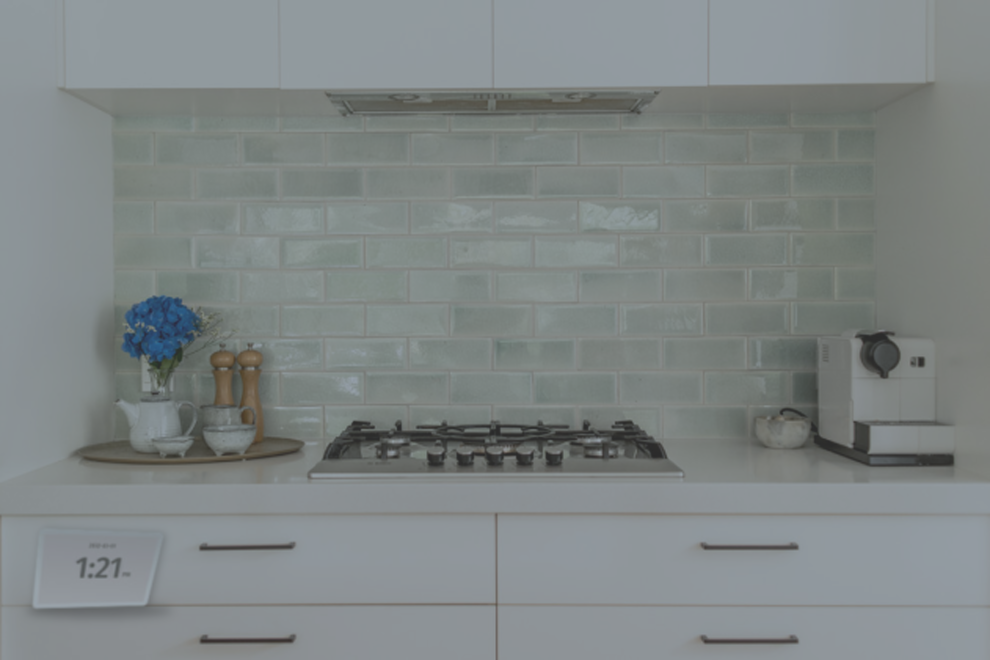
1:21
